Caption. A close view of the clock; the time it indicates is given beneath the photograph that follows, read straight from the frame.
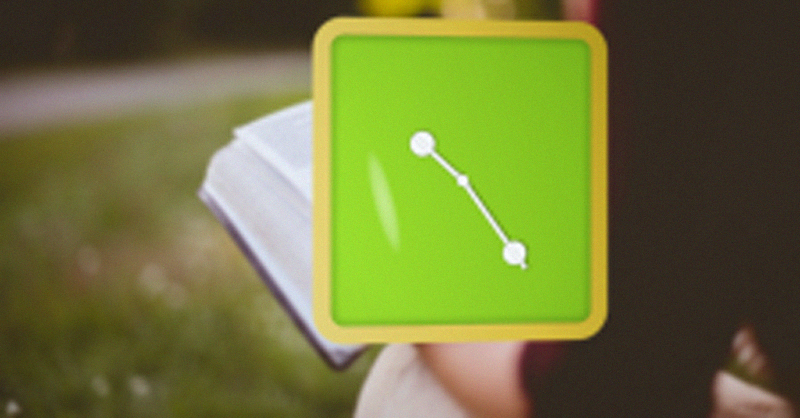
10:24
